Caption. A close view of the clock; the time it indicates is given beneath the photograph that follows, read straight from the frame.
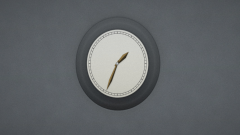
1:34
